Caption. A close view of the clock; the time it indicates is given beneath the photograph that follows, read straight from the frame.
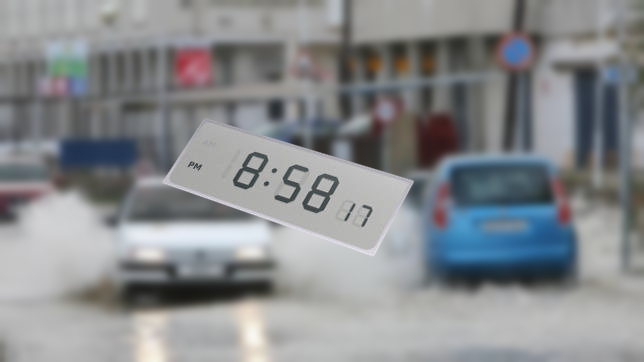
8:58:17
